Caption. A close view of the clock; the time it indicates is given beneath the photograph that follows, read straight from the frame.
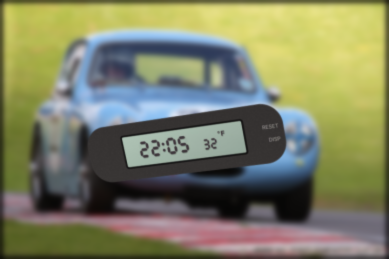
22:05
